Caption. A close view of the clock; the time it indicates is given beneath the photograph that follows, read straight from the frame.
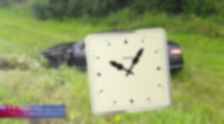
10:06
